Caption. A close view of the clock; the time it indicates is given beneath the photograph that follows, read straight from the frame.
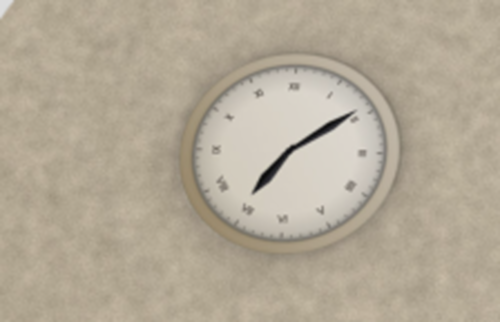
7:09
